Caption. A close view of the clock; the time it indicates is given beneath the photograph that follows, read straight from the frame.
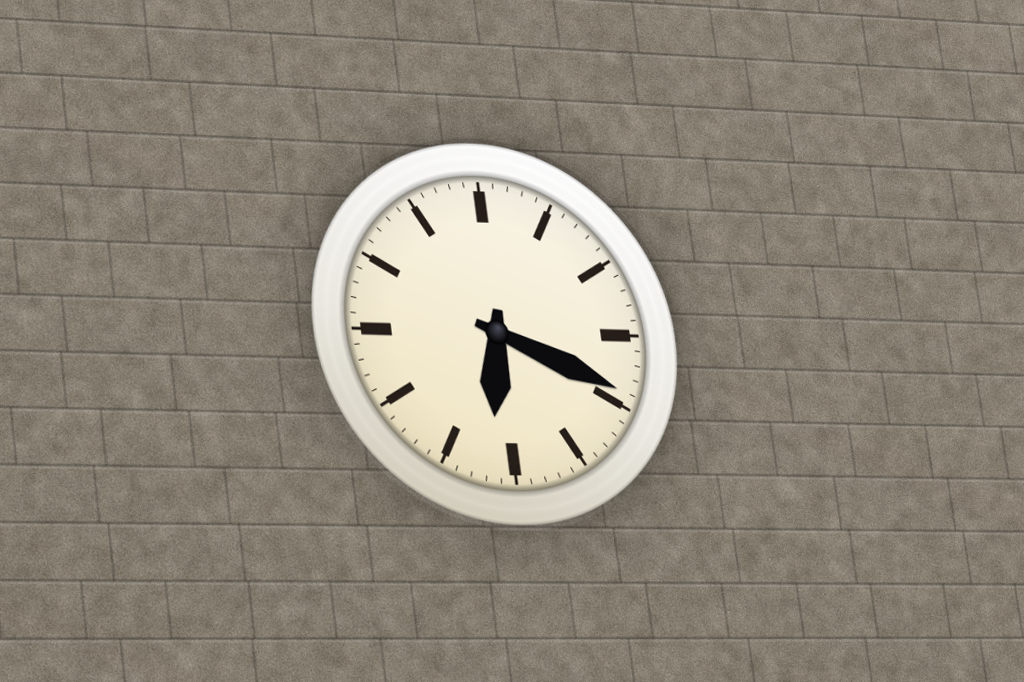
6:19
